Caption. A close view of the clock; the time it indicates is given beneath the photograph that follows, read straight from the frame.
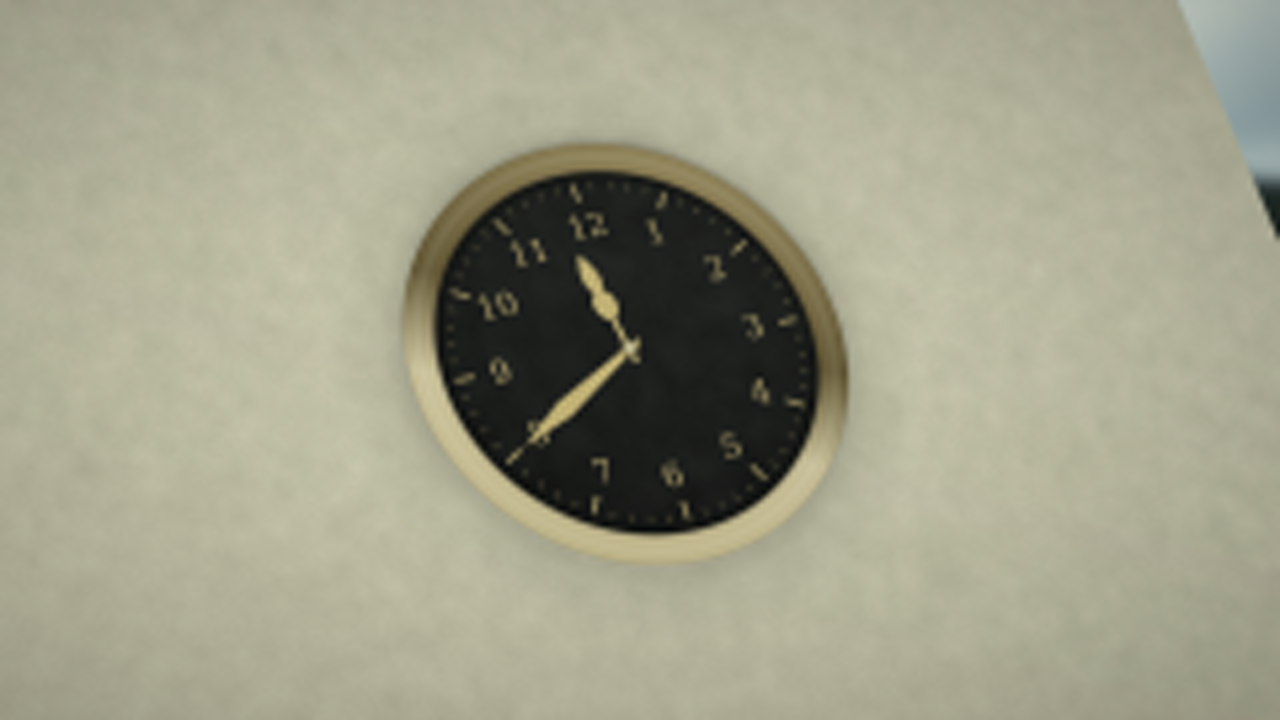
11:40
